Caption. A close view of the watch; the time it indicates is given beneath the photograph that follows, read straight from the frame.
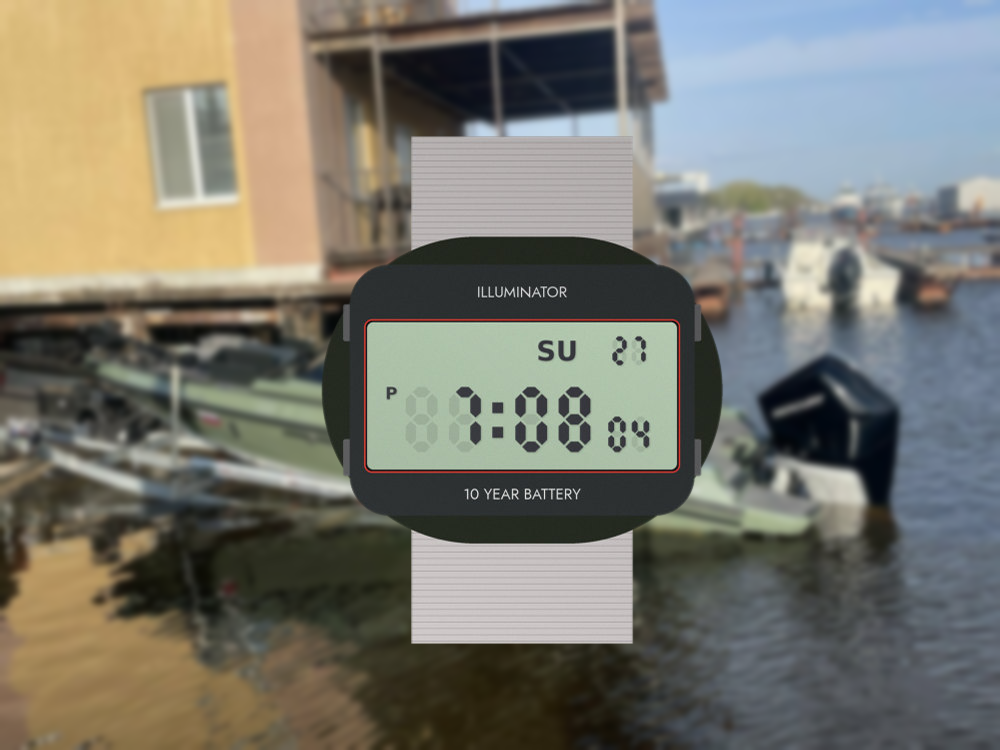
7:08:04
